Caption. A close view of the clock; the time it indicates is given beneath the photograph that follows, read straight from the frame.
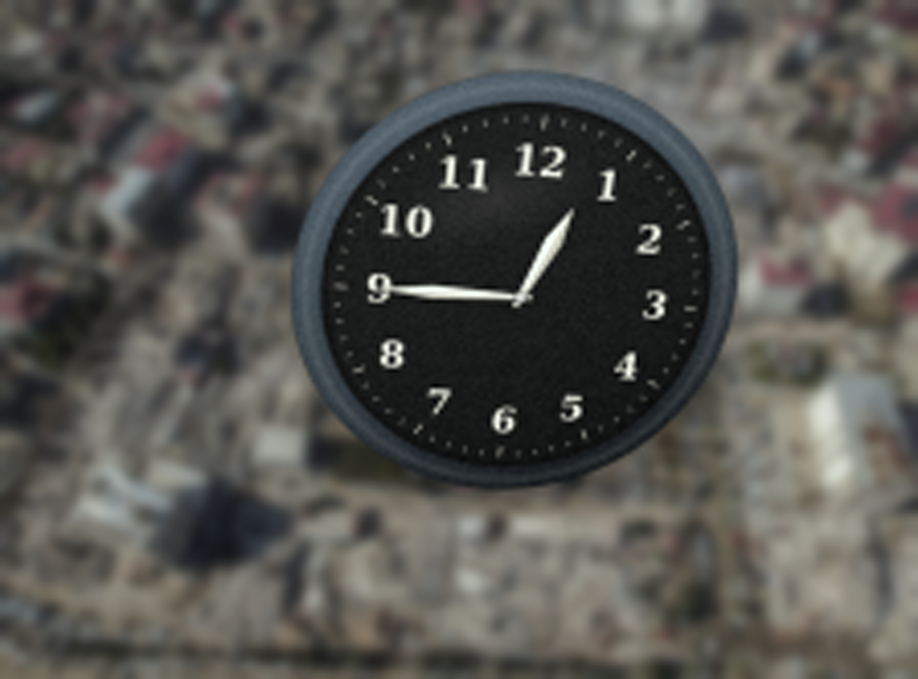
12:45
